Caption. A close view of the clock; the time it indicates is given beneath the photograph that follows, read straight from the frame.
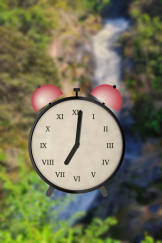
7:01
